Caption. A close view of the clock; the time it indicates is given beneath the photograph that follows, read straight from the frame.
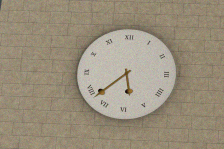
5:38
